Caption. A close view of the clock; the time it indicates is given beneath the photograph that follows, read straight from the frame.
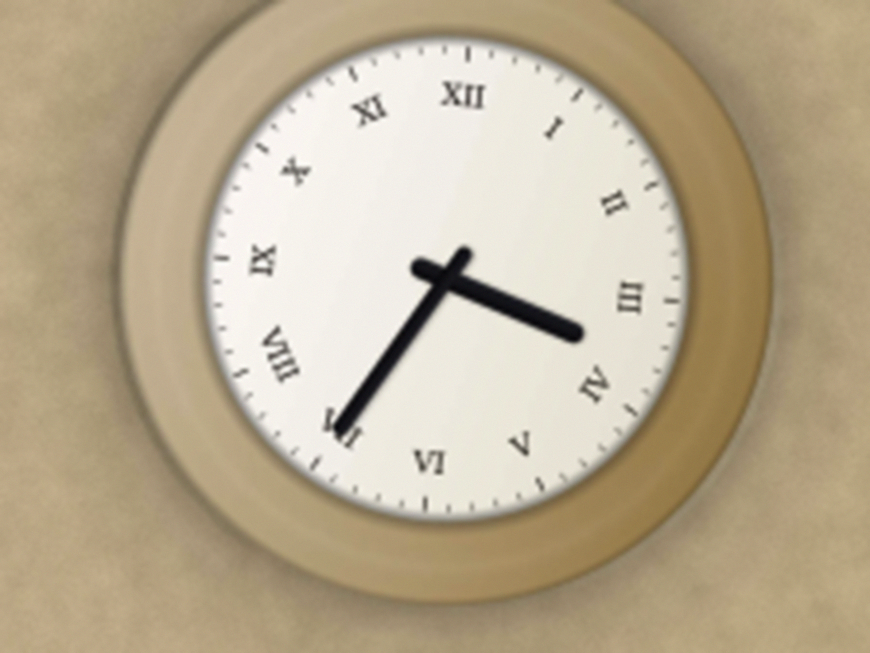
3:35
